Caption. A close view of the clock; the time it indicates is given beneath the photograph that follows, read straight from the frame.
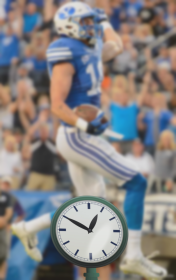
12:50
